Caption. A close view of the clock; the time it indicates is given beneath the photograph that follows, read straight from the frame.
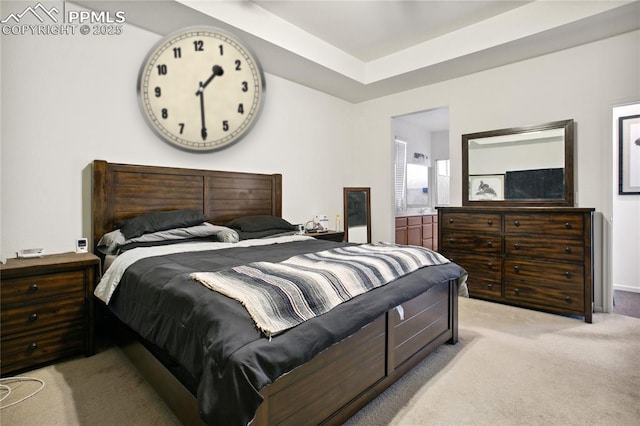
1:30
